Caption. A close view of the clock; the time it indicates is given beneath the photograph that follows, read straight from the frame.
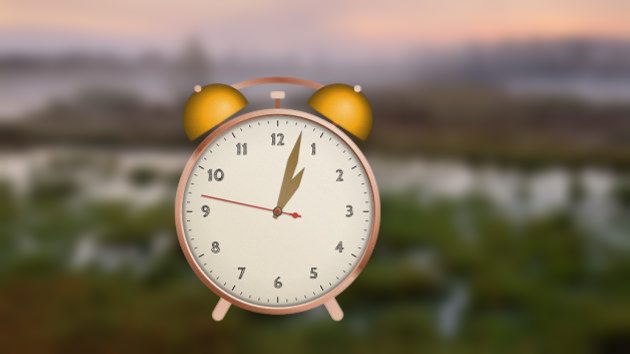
1:02:47
